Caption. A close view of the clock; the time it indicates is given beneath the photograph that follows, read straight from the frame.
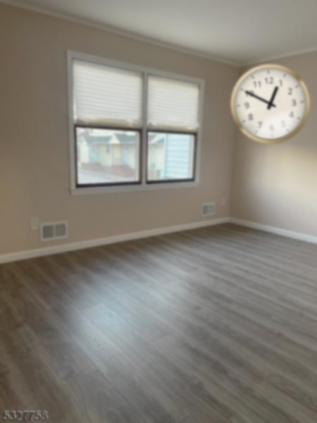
12:50
